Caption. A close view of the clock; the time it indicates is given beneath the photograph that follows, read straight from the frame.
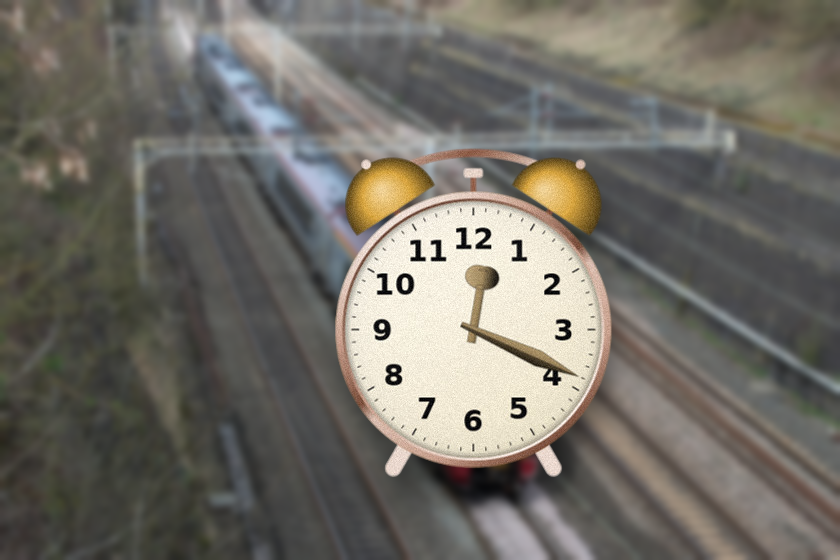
12:19
